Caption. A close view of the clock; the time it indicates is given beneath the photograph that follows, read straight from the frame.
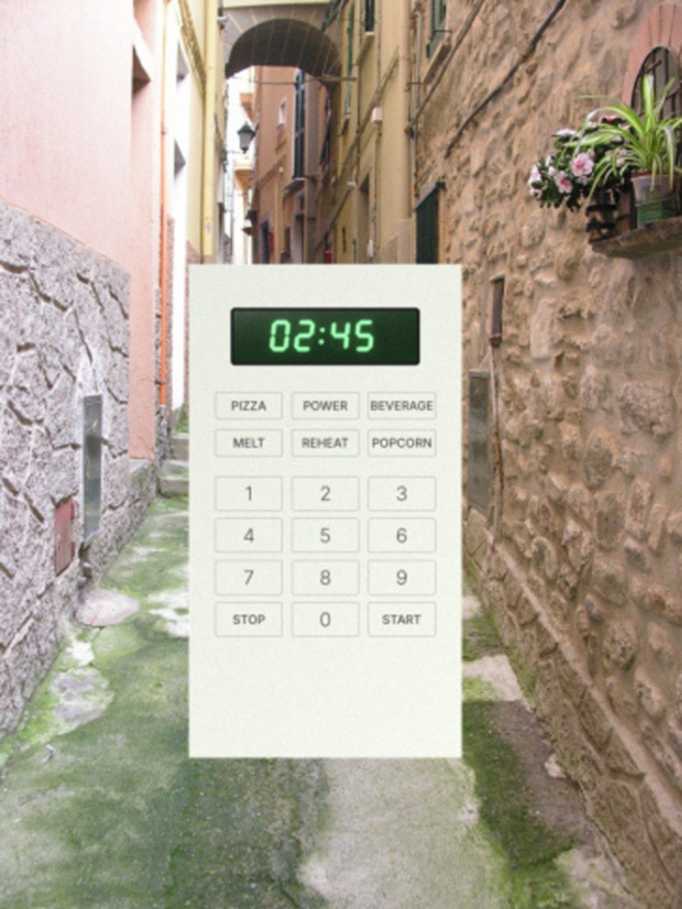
2:45
